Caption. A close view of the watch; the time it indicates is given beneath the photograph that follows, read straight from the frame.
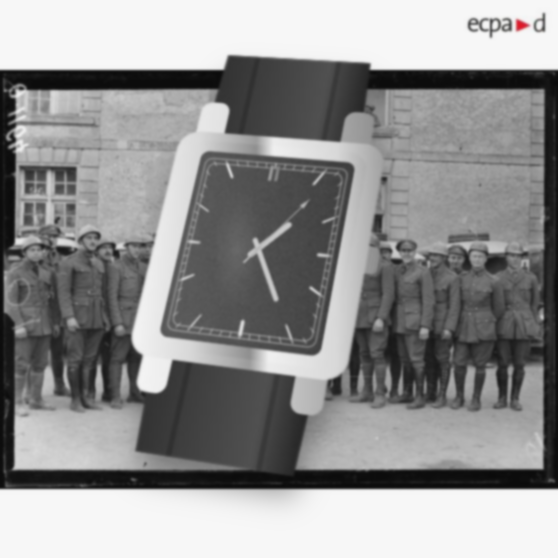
1:25:06
